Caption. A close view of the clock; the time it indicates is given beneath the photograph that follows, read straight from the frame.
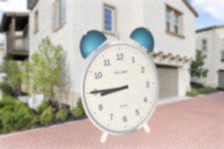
8:45
